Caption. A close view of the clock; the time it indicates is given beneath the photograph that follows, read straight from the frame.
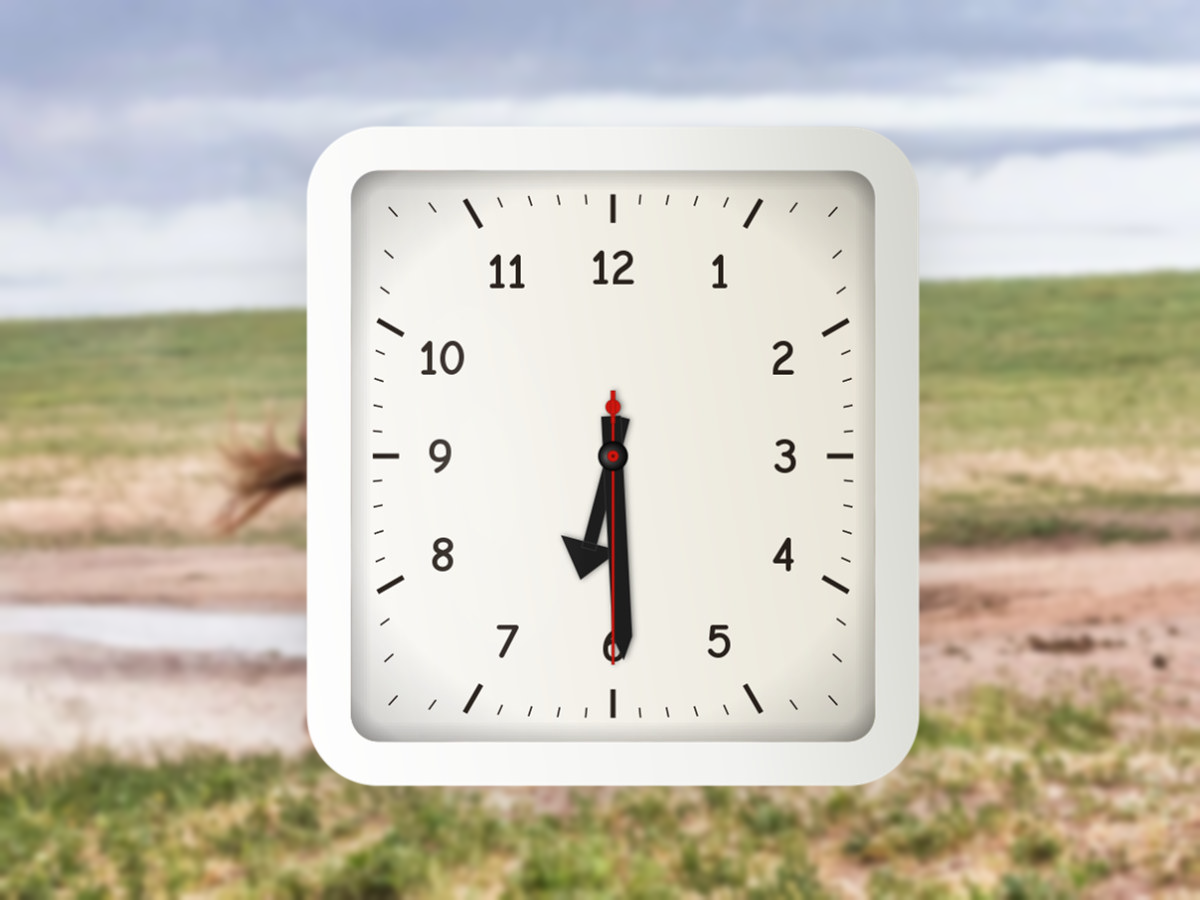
6:29:30
